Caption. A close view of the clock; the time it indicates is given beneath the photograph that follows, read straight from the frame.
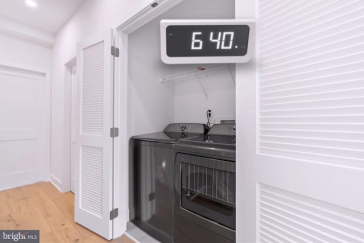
6:40
